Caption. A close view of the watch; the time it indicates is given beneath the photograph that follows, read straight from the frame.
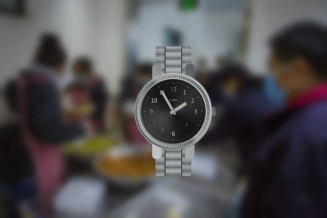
1:55
